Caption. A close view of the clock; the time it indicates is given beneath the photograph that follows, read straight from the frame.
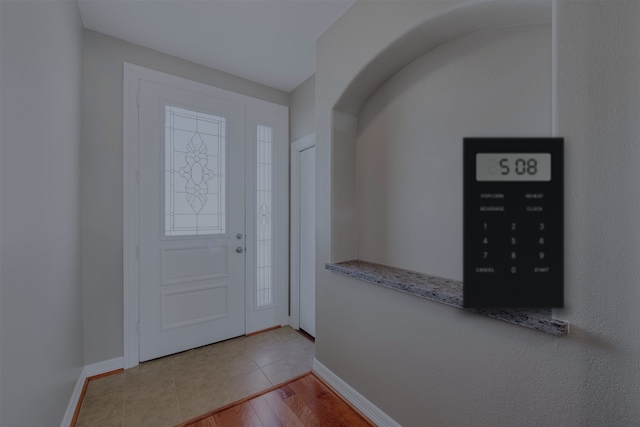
5:08
